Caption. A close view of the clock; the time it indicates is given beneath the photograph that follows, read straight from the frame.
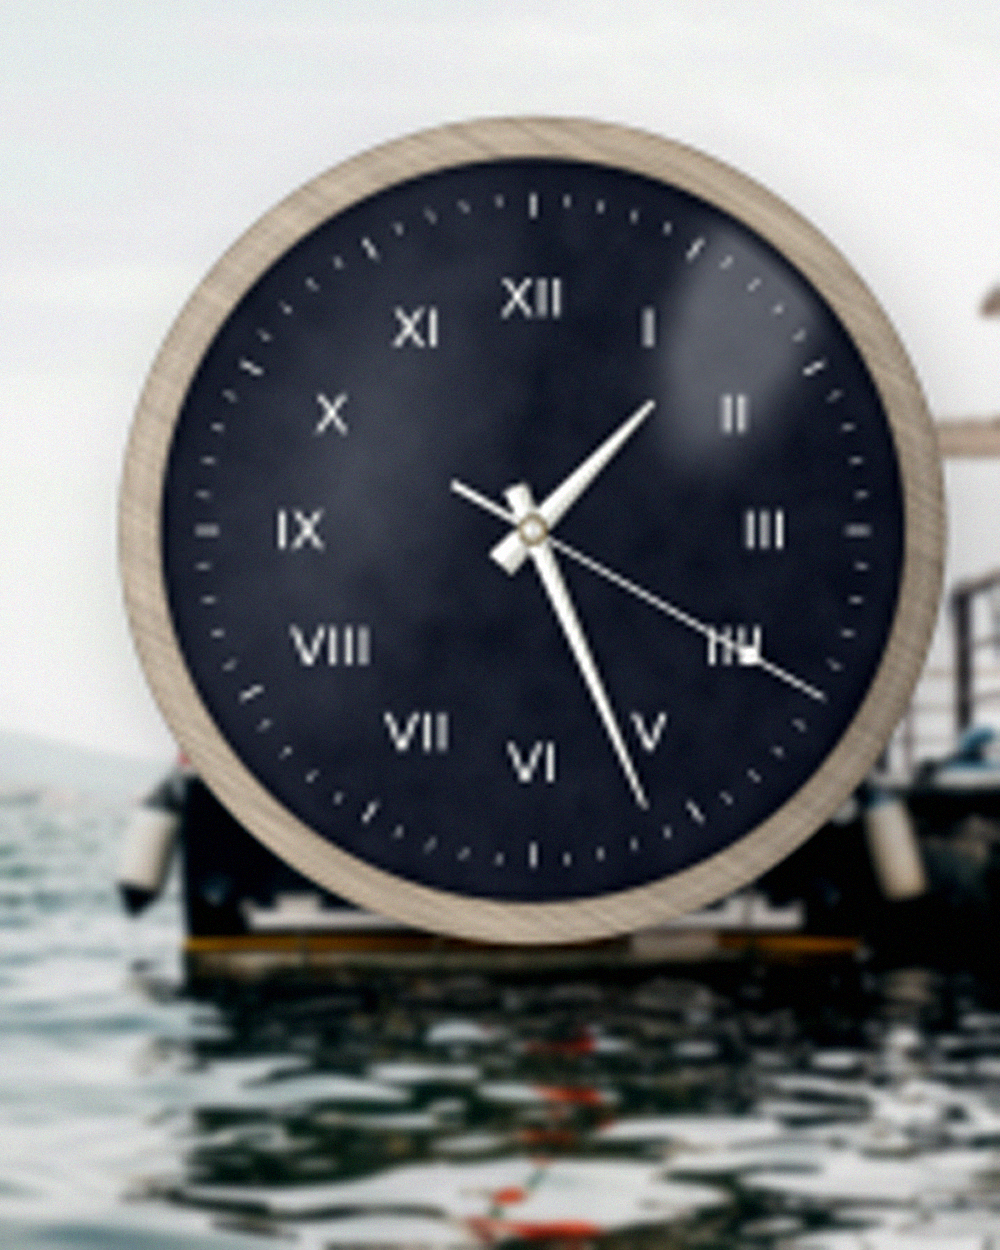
1:26:20
